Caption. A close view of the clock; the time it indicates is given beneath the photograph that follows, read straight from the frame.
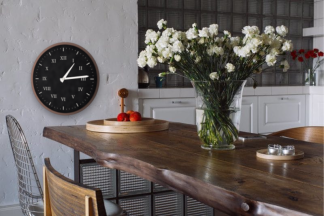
1:14
